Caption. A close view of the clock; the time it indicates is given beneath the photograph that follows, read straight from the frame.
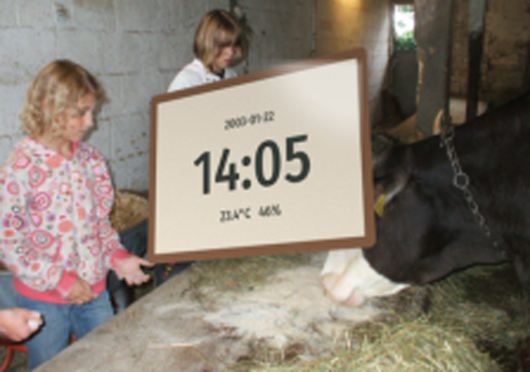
14:05
